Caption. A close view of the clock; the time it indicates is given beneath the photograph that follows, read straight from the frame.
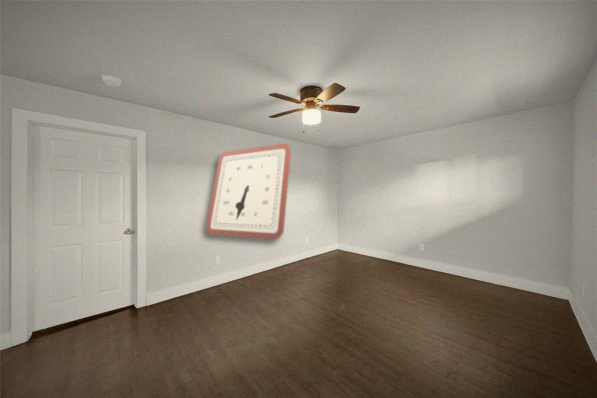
6:32
